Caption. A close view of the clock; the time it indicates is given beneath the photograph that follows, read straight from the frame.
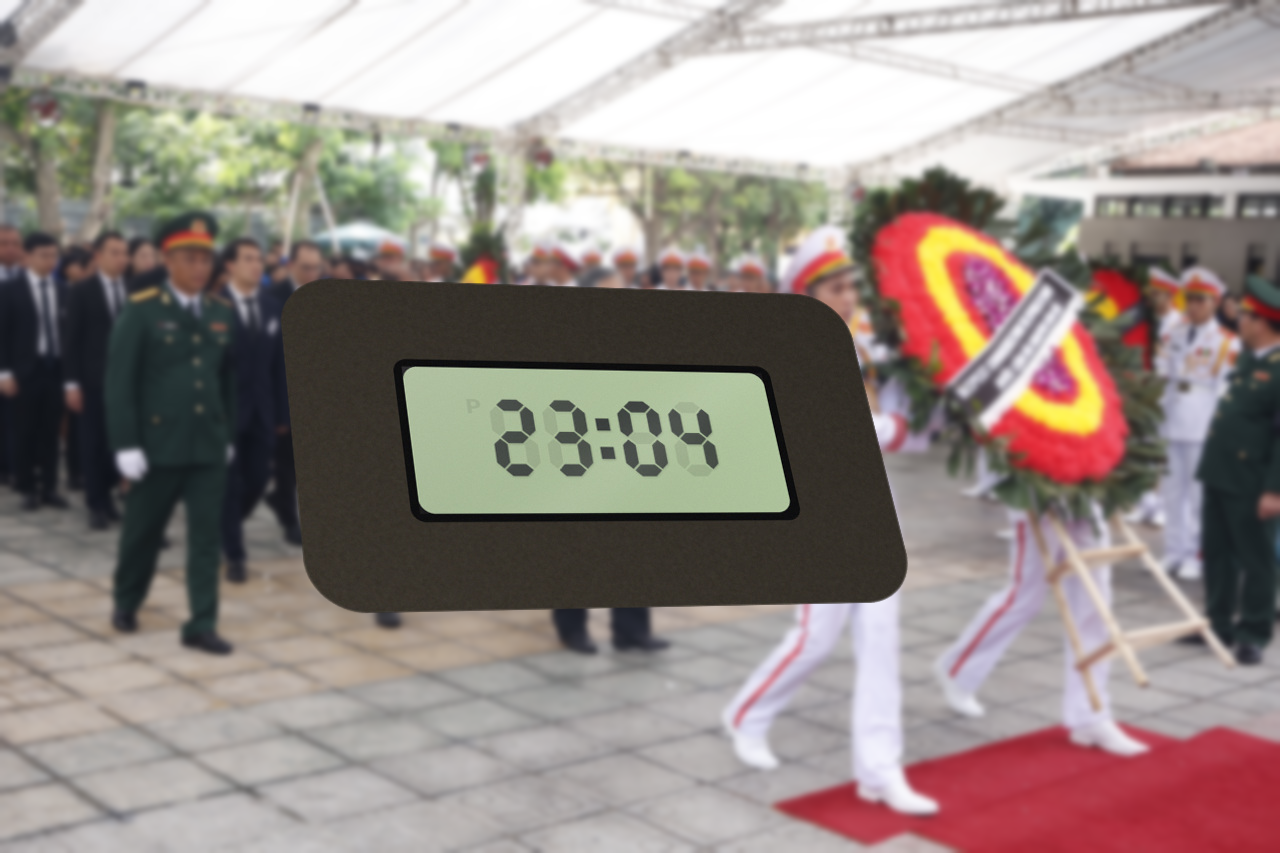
23:04
